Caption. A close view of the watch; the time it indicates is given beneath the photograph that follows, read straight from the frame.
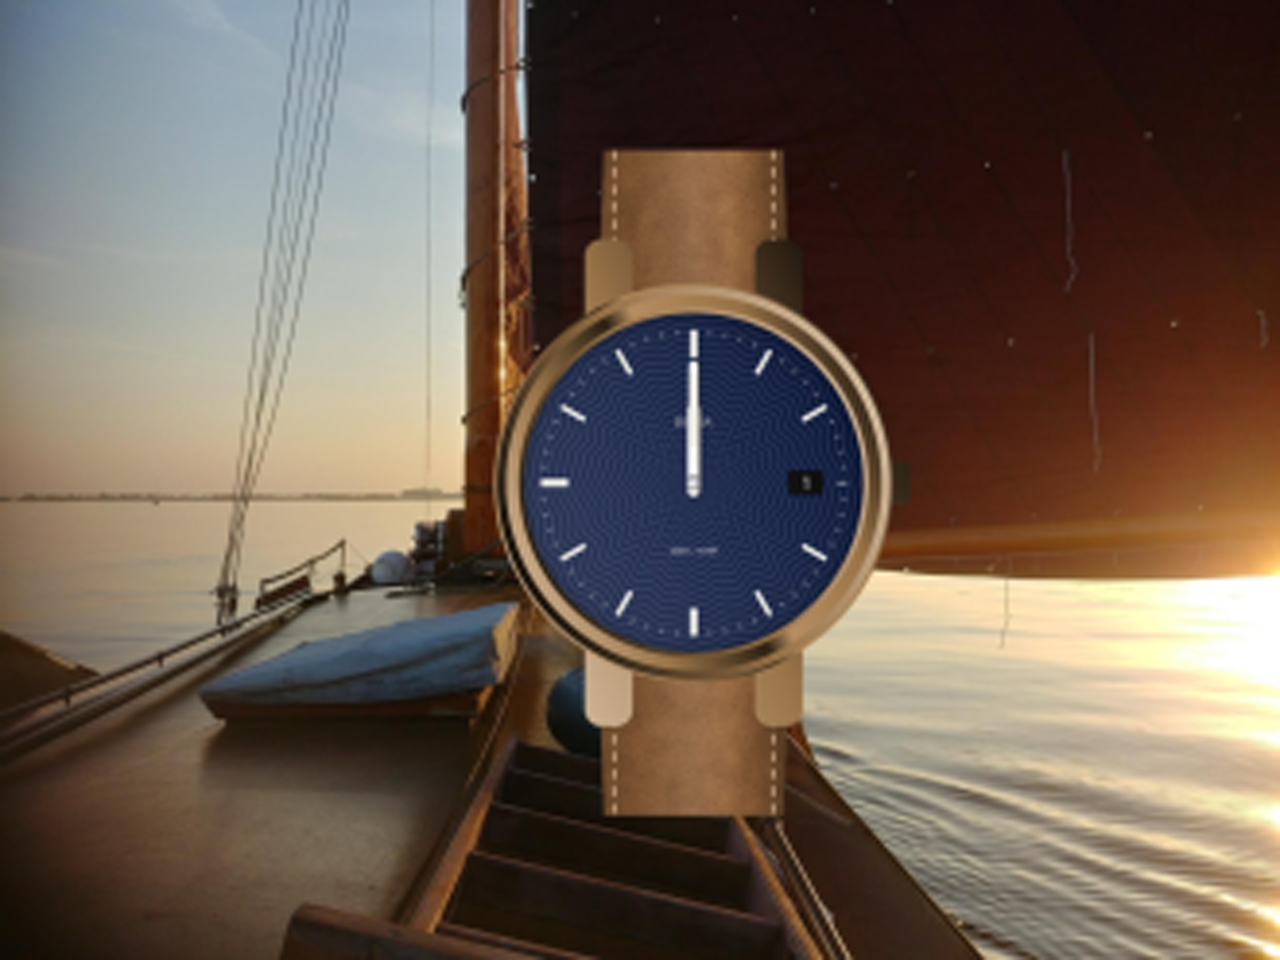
12:00
